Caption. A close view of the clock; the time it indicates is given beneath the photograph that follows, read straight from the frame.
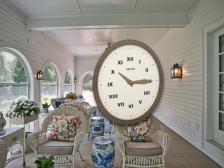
10:15
